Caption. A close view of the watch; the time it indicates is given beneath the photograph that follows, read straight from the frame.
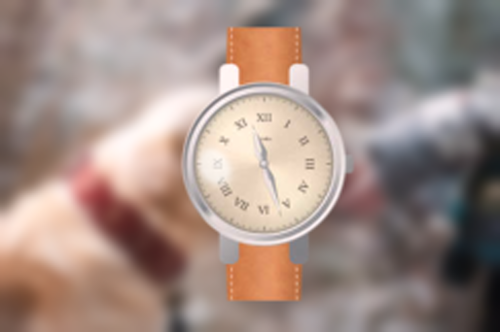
11:27
